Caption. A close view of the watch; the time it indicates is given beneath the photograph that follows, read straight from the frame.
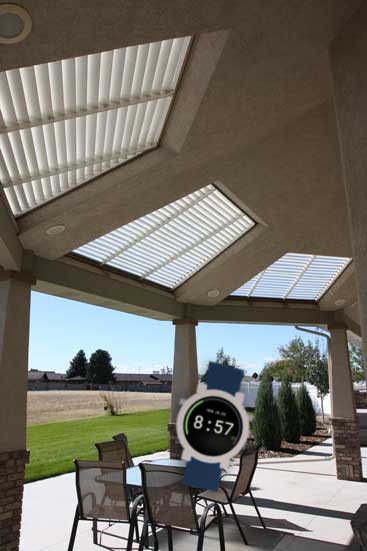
8:57
